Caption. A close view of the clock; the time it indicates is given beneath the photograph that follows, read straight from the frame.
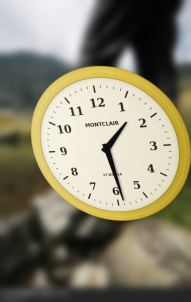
1:29
